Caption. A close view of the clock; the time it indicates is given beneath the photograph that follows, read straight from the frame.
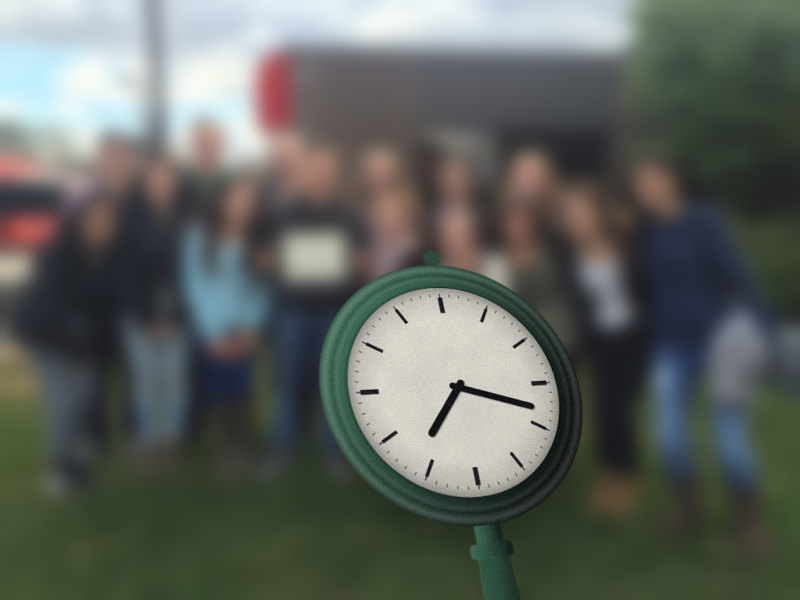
7:18
